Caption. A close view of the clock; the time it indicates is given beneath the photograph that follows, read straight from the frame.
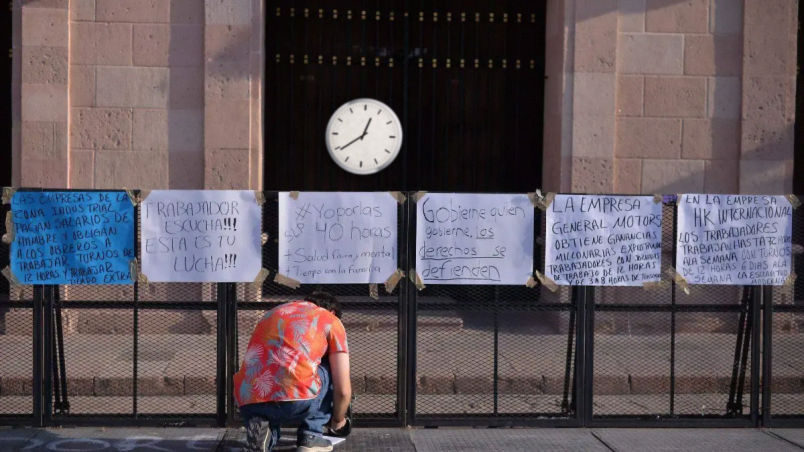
12:39
